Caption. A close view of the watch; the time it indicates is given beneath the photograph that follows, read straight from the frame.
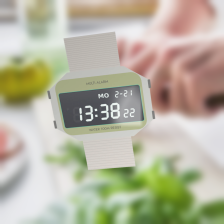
13:38:22
